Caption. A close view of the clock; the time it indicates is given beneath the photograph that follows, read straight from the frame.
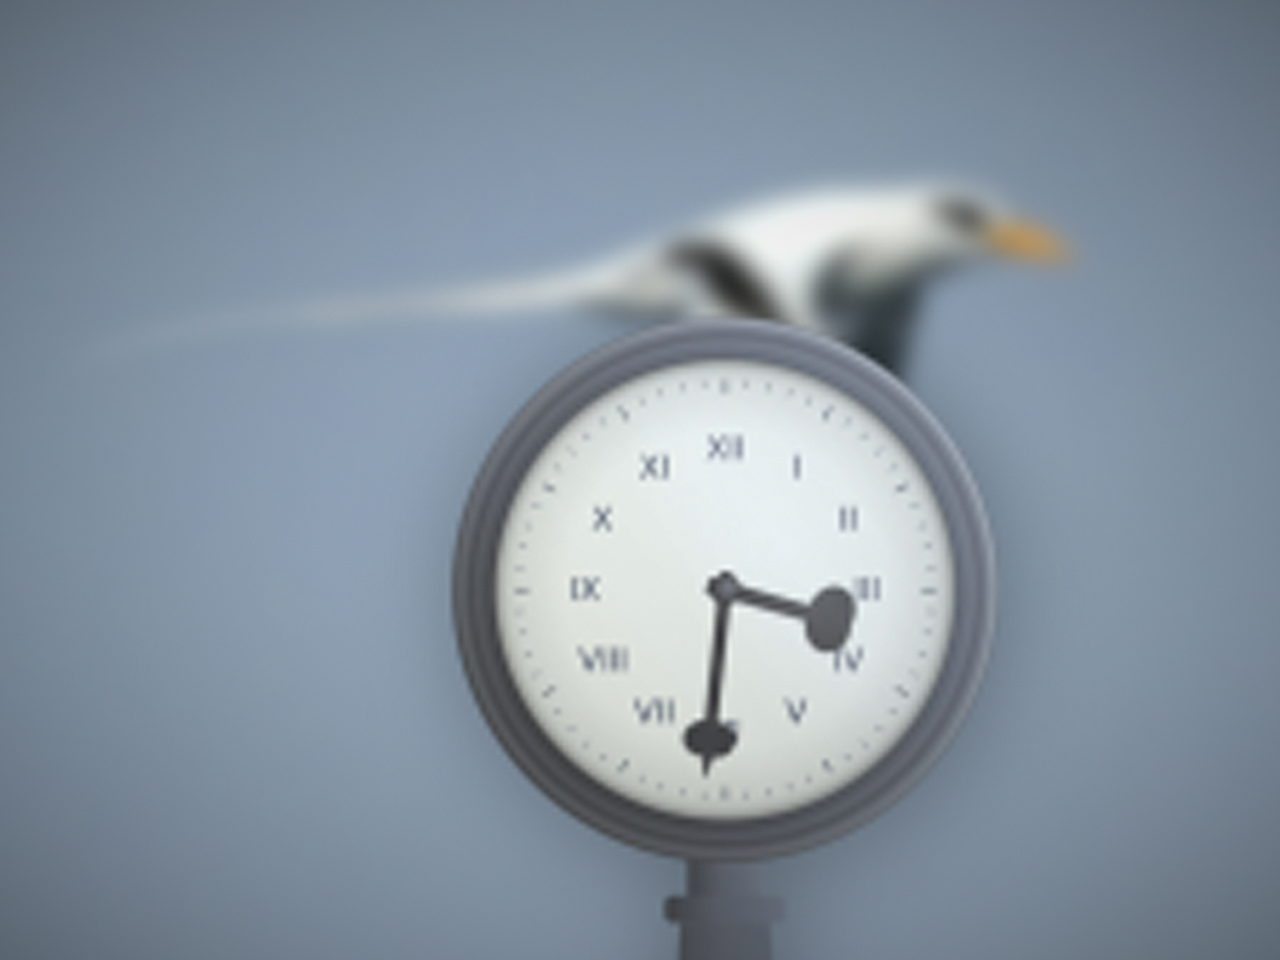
3:31
